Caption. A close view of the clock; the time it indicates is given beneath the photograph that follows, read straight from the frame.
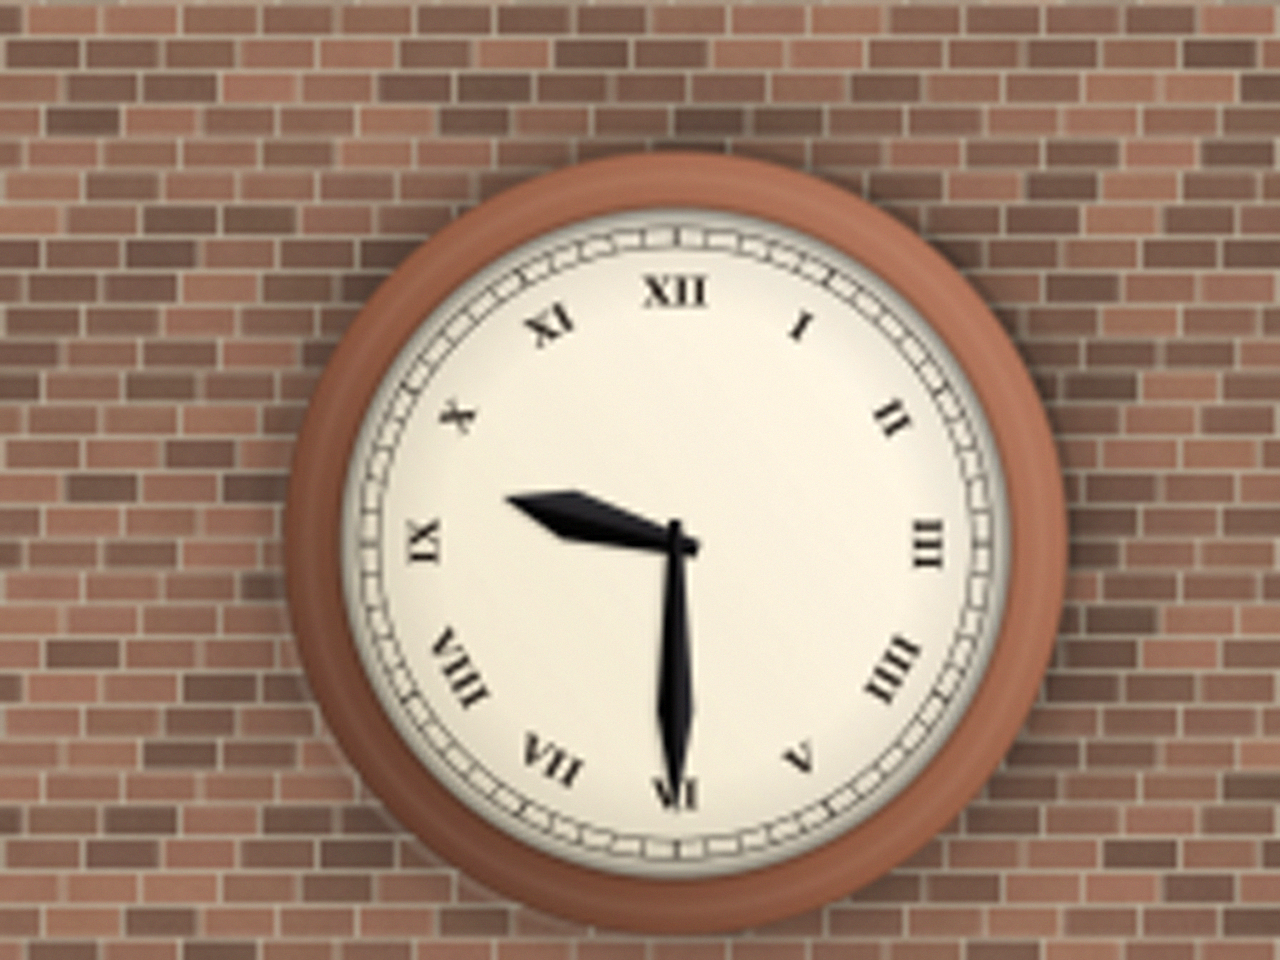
9:30
